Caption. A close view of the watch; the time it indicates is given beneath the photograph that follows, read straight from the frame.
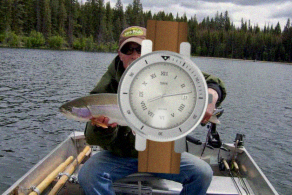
8:13
